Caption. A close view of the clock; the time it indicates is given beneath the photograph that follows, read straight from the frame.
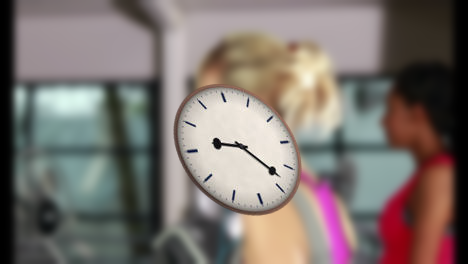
9:23
